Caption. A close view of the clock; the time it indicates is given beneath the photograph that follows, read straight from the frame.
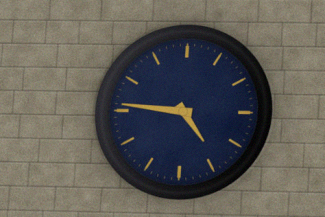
4:46
